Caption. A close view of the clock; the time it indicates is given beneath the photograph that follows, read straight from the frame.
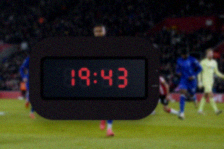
19:43
